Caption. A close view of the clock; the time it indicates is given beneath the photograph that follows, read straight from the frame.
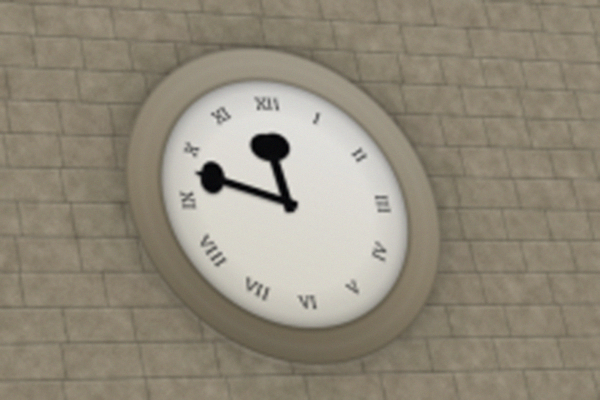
11:48
